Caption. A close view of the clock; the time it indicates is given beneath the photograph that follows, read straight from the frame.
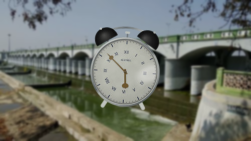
5:52
